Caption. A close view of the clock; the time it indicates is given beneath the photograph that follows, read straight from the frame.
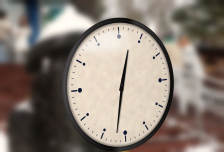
12:32
